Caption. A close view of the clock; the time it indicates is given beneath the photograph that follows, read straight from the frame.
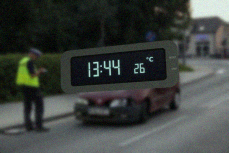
13:44
